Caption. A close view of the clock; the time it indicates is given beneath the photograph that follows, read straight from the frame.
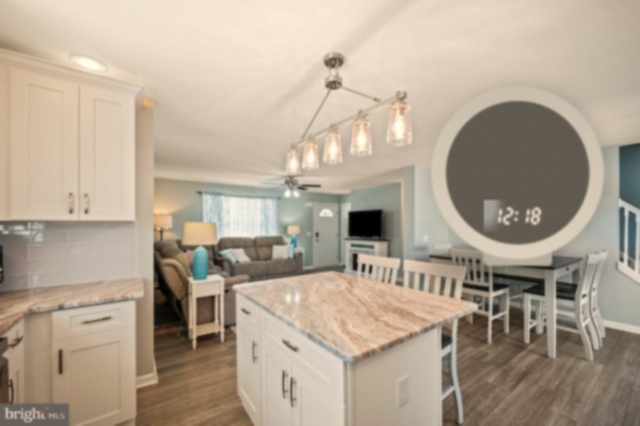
12:18
